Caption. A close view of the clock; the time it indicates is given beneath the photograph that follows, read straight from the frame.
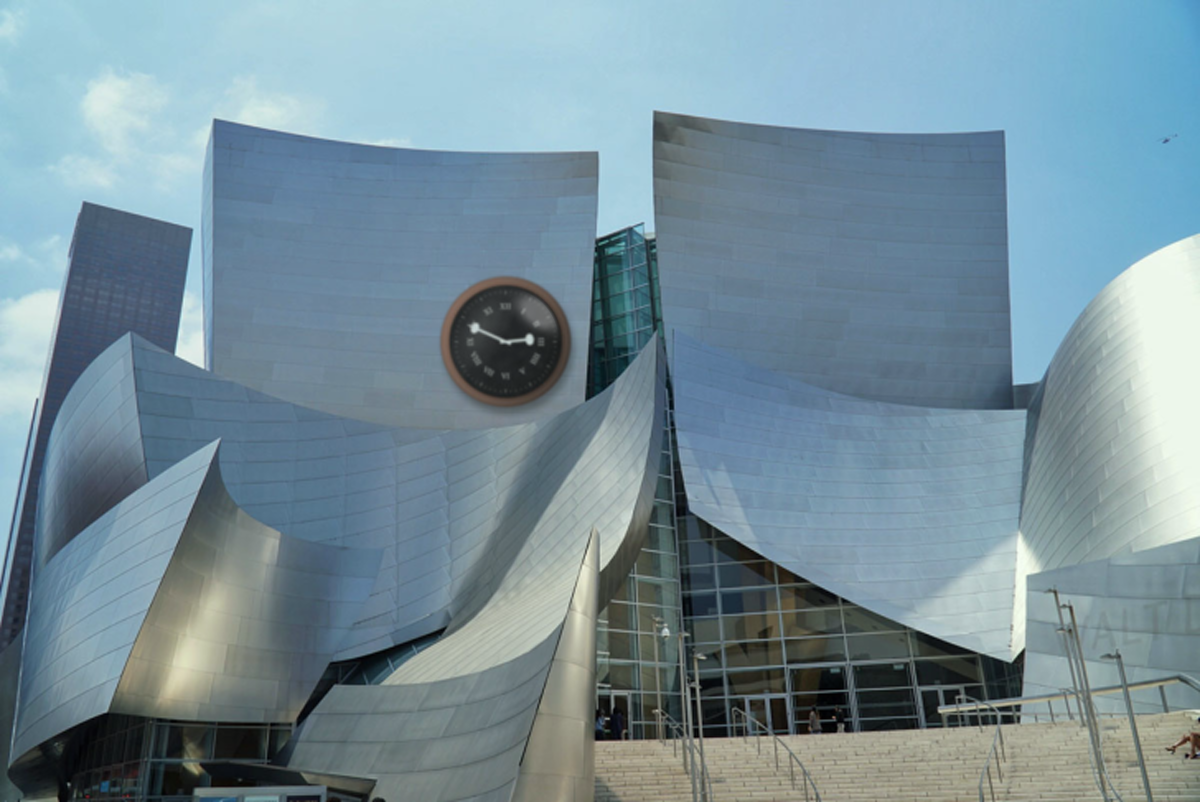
2:49
